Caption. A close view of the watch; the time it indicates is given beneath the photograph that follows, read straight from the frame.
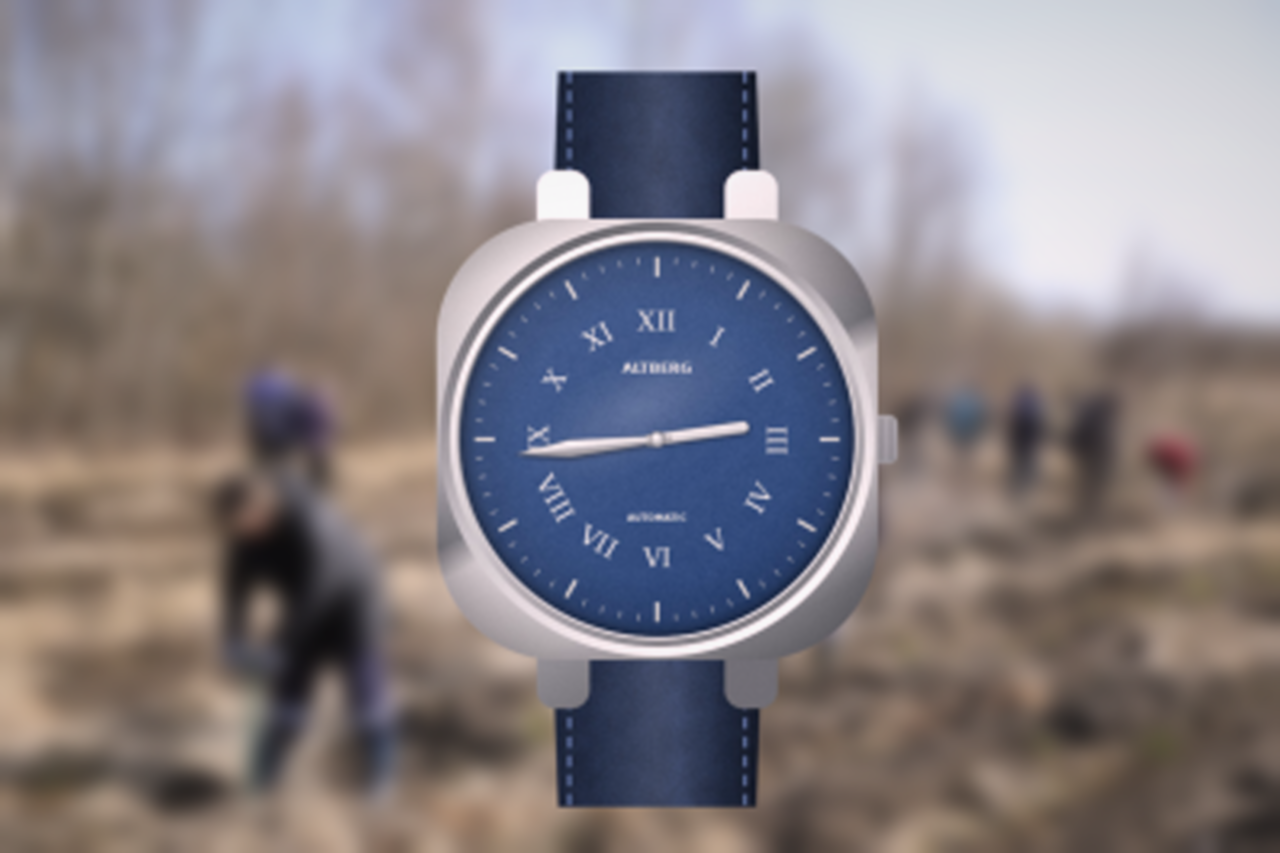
2:44
